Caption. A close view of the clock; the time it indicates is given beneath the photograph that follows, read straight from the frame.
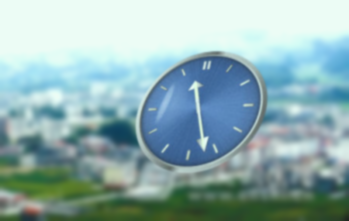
11:27
